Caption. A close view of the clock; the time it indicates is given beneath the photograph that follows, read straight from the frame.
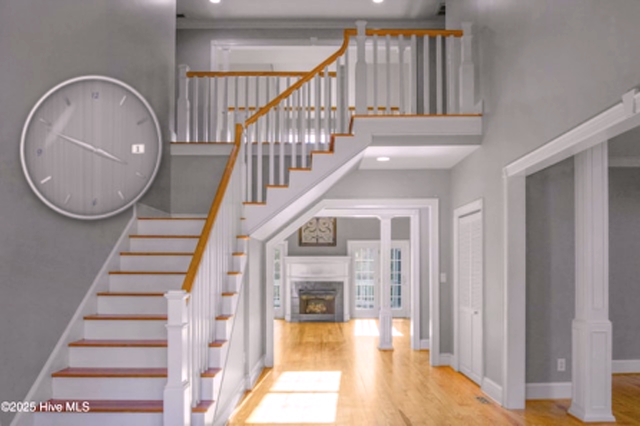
3:49
